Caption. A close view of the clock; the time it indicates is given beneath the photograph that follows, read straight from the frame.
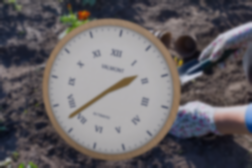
1:37
